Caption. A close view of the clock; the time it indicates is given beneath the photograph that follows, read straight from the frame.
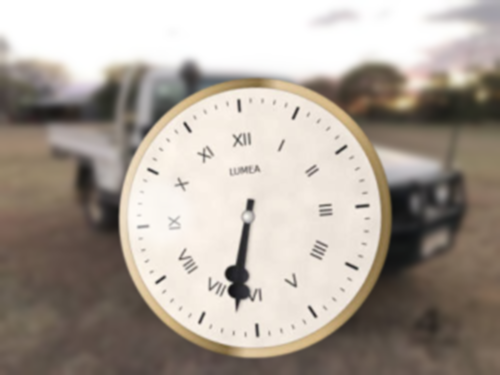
6:32
